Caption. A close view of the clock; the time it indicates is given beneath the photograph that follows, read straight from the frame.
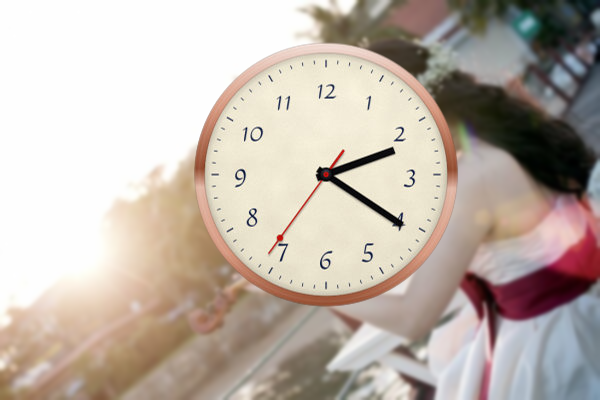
2:20:36
